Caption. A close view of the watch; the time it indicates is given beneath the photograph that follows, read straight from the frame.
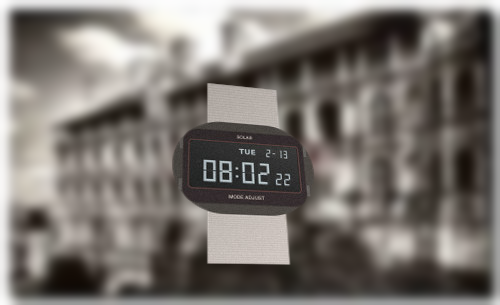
8:02:22
